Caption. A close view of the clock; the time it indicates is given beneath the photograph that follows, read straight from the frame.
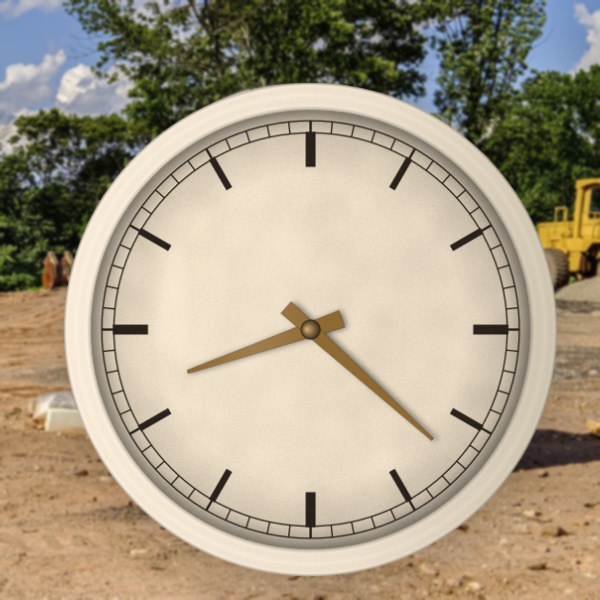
8:22
